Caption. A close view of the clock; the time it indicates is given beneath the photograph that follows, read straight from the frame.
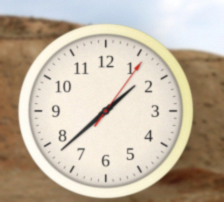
1:38:06
